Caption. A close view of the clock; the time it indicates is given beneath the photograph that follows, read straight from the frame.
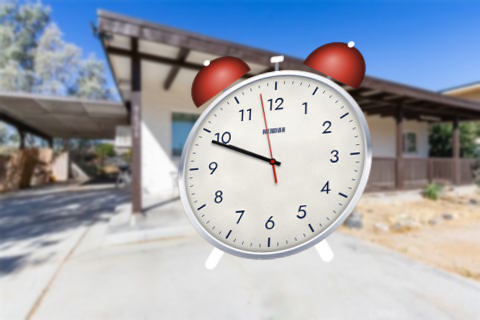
9:48:58
